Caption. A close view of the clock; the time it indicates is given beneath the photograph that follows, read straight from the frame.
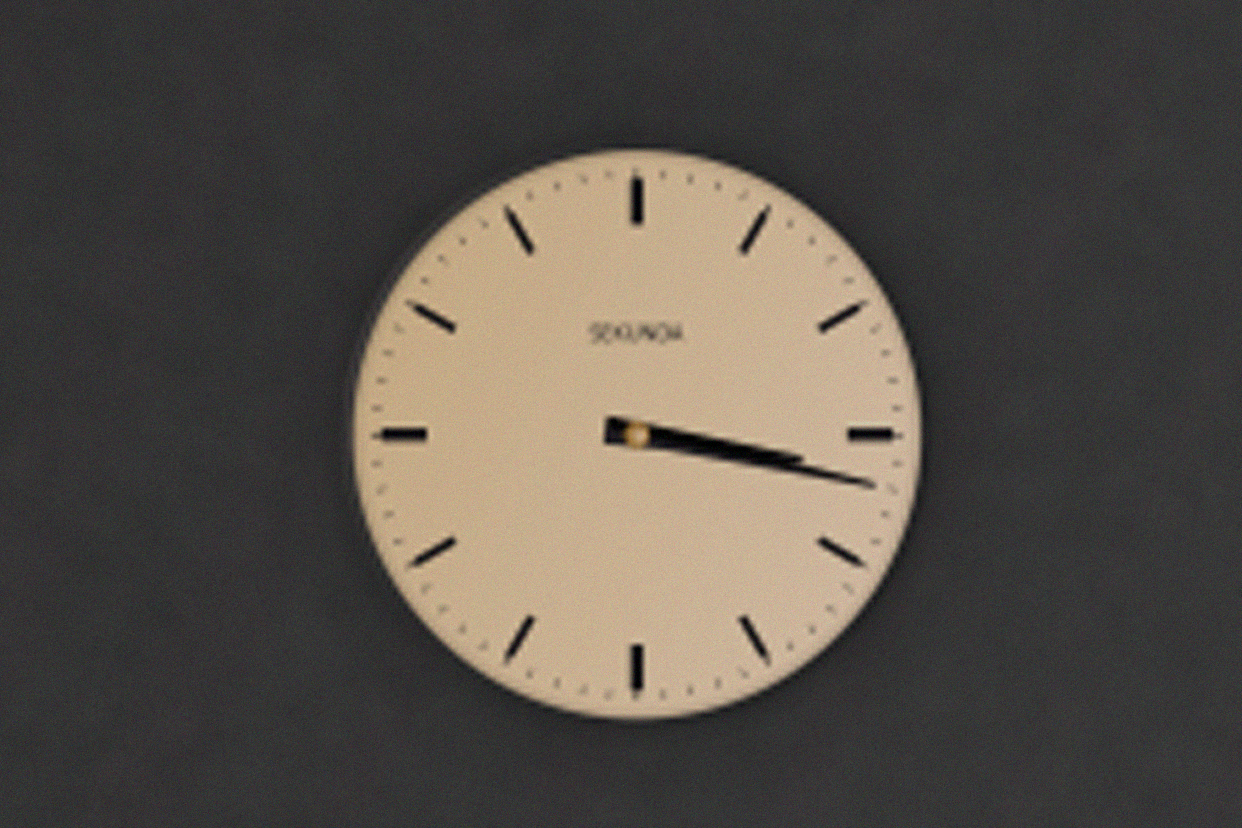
3:17
